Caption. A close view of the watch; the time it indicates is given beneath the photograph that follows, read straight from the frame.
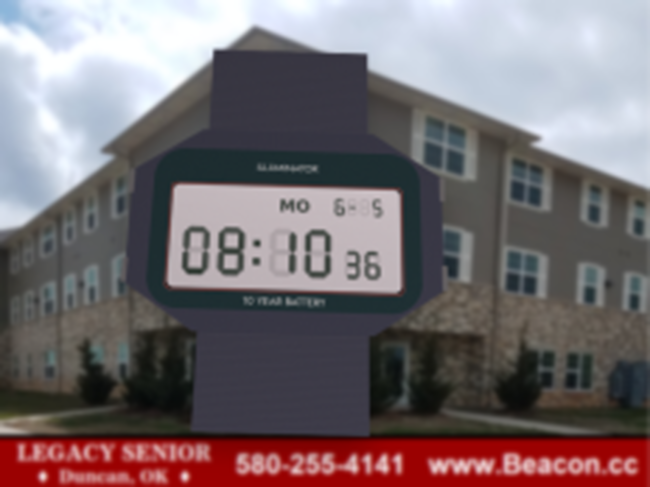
8:10:36
